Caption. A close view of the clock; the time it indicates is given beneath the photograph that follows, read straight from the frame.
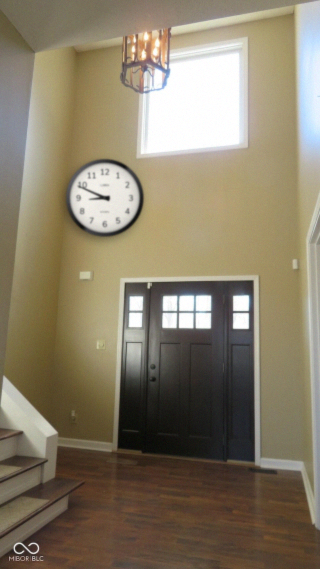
8:49
